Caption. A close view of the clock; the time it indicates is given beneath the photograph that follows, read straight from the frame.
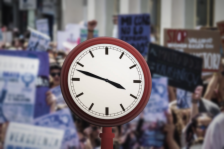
3:48
